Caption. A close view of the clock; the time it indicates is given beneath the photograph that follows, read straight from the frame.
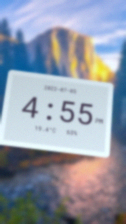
4:55
